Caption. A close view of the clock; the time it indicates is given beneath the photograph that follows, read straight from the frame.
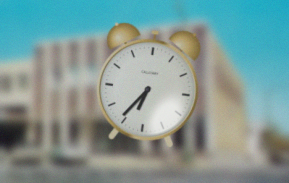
6:36
